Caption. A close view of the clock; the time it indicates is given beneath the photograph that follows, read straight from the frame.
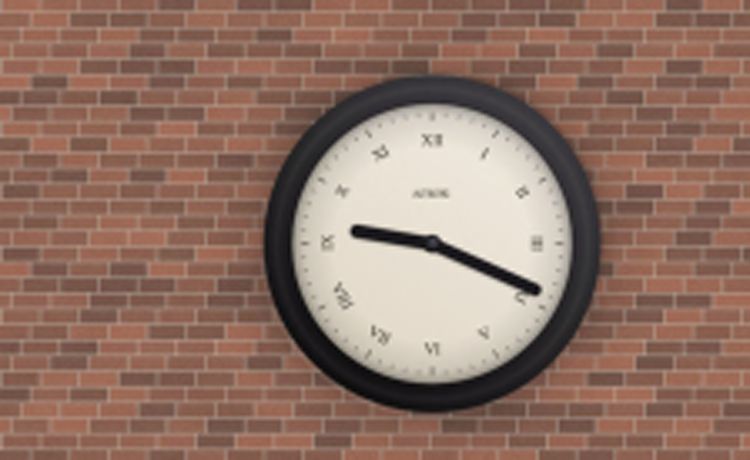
9:19
